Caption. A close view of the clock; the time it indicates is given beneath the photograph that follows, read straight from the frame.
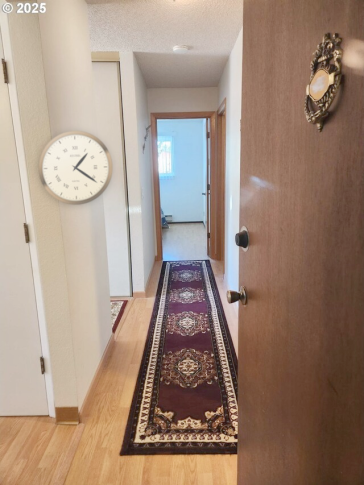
1:21
